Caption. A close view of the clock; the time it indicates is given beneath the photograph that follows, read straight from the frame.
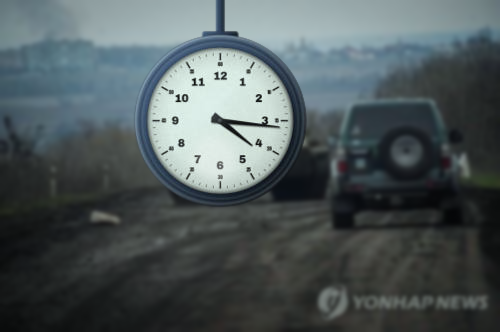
4:16
